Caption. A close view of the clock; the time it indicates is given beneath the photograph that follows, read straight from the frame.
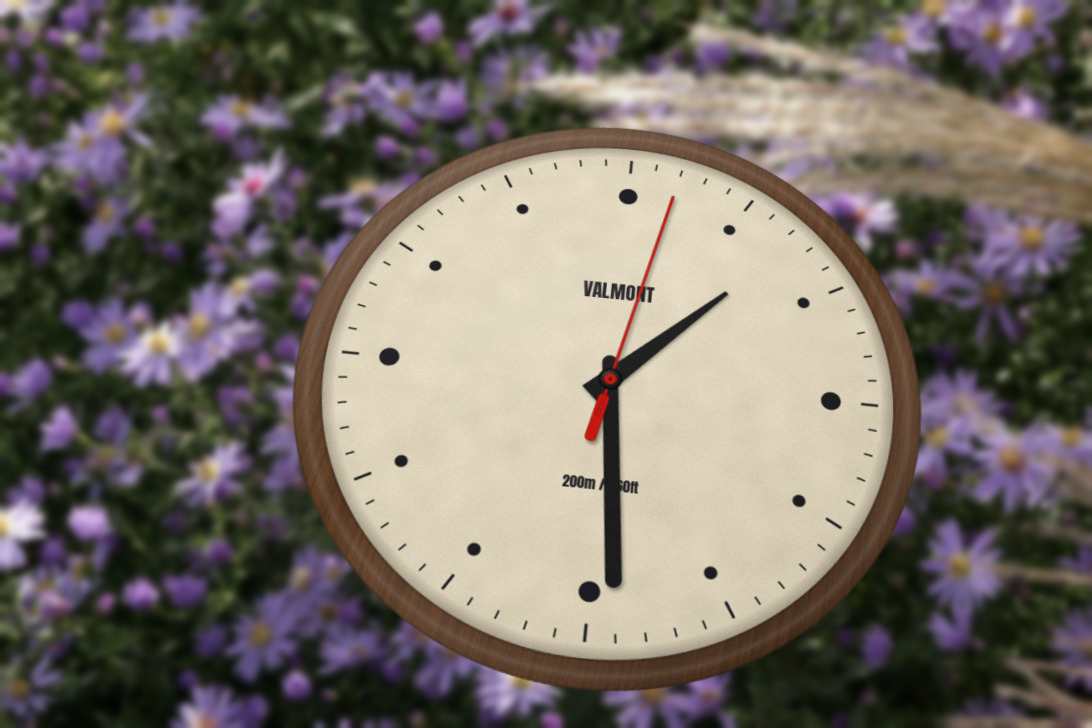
1:29:02
